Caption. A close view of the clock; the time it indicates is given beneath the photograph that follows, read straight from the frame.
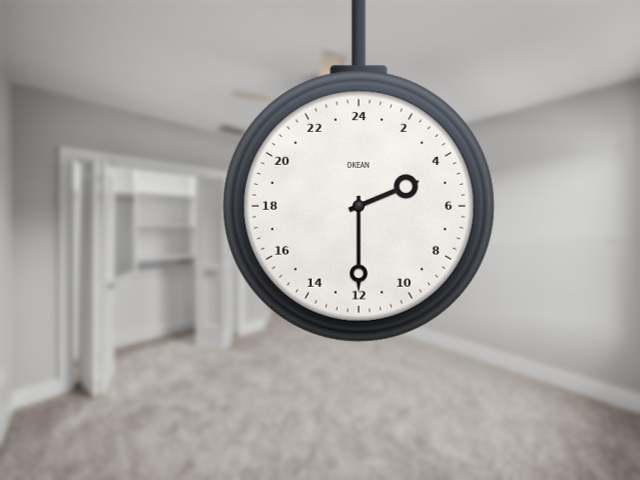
4:30
